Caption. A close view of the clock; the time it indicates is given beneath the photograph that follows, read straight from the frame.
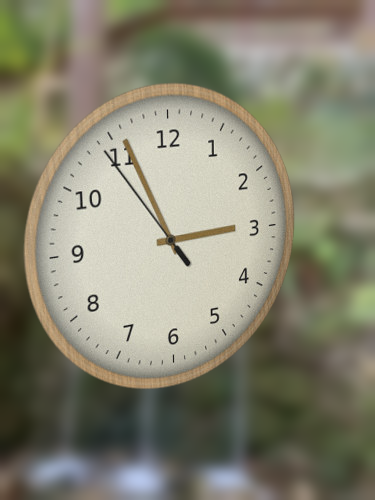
2:55:54
